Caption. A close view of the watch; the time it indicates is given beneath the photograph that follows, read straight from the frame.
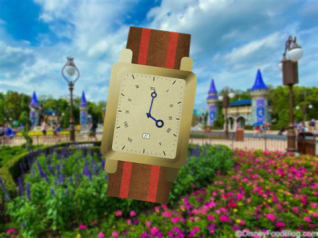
4:01
